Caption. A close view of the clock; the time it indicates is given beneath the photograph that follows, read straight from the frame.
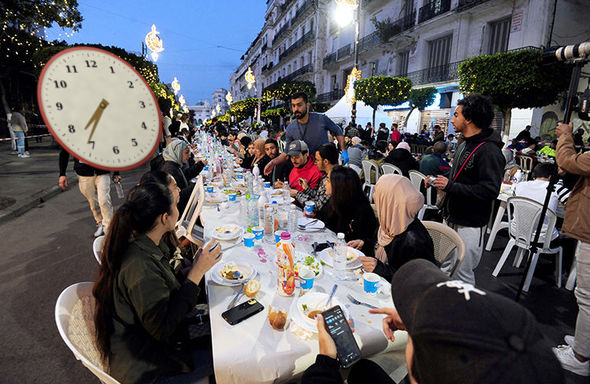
7:36
